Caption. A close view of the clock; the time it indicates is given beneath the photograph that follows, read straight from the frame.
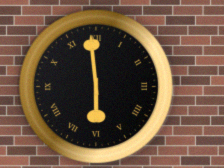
5:59
